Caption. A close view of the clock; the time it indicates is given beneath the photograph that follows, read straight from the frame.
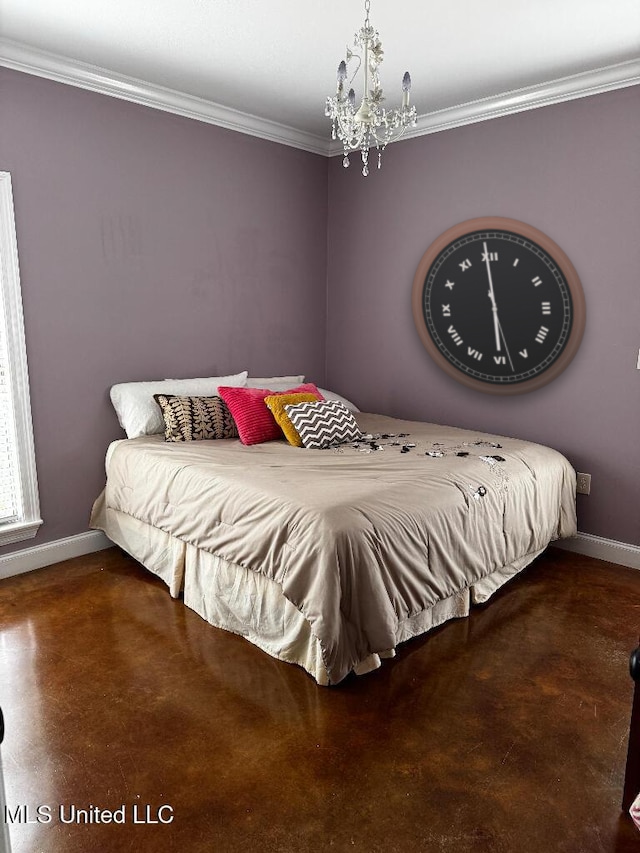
5:59:28
